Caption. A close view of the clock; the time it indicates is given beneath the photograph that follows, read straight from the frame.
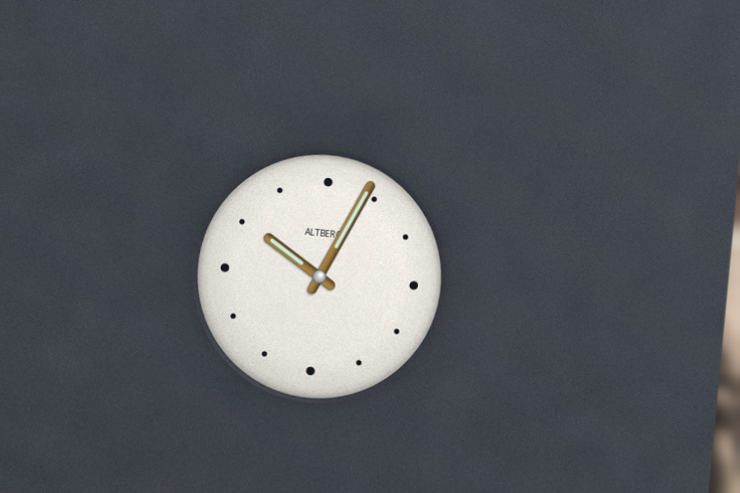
10:04
